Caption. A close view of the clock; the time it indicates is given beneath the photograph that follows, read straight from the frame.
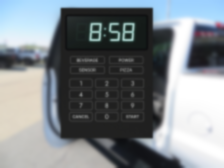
8:58
